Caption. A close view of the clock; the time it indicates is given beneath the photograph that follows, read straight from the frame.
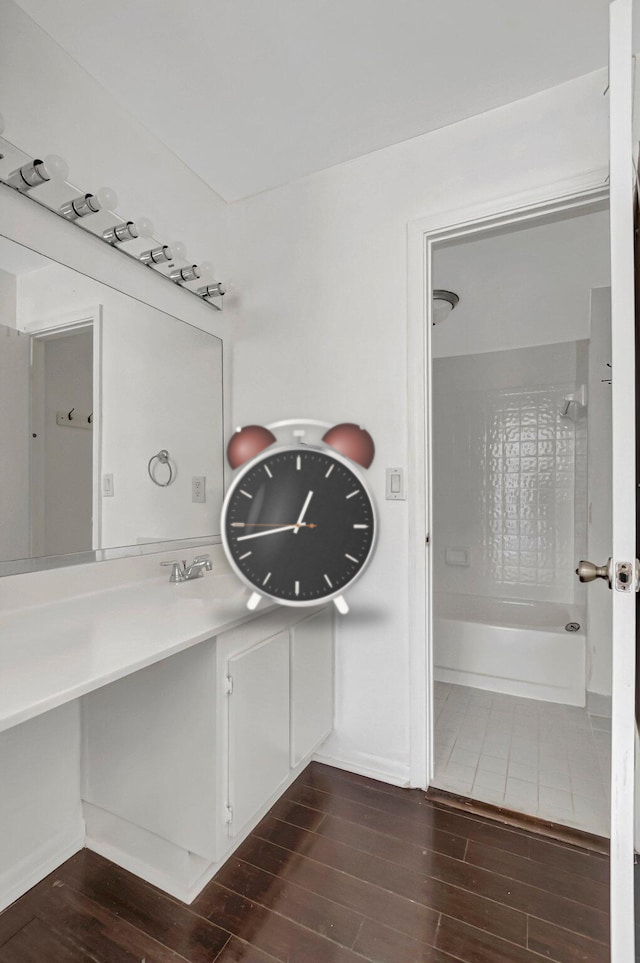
12:42:45
